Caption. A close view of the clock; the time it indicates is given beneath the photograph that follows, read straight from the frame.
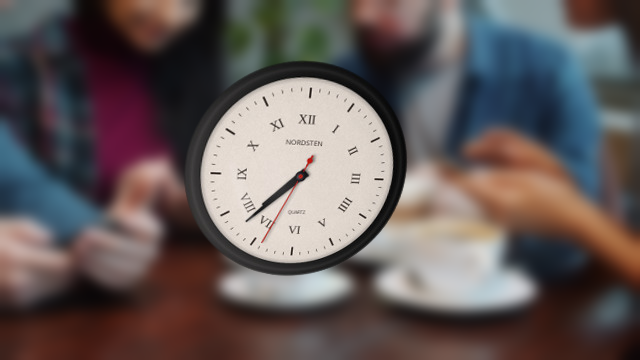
7:37:34
